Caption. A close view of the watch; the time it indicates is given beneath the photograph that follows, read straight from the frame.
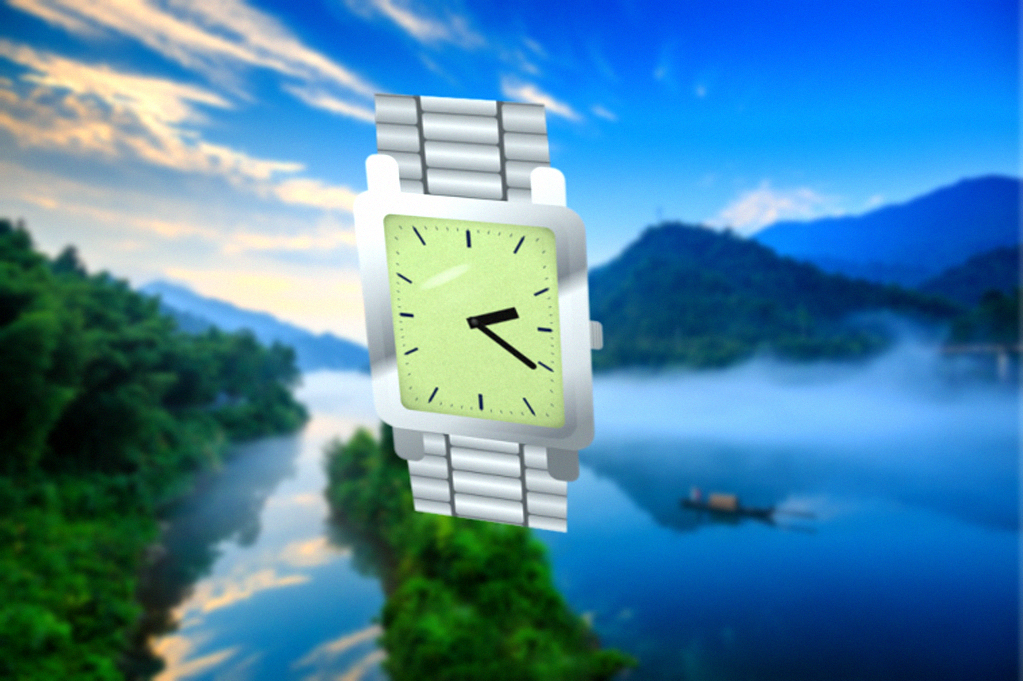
2:21
